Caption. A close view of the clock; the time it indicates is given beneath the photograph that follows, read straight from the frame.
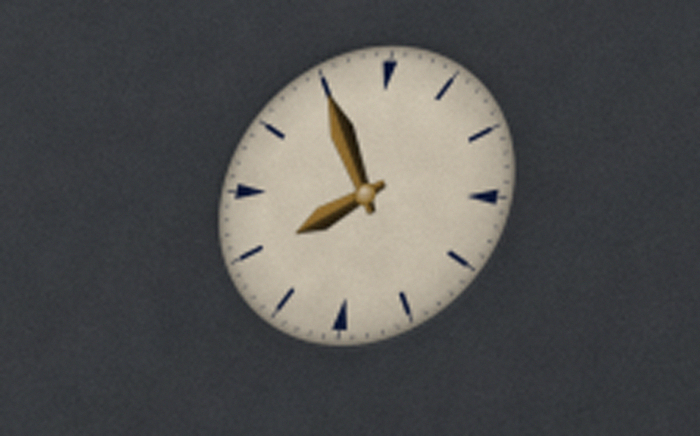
7:55
